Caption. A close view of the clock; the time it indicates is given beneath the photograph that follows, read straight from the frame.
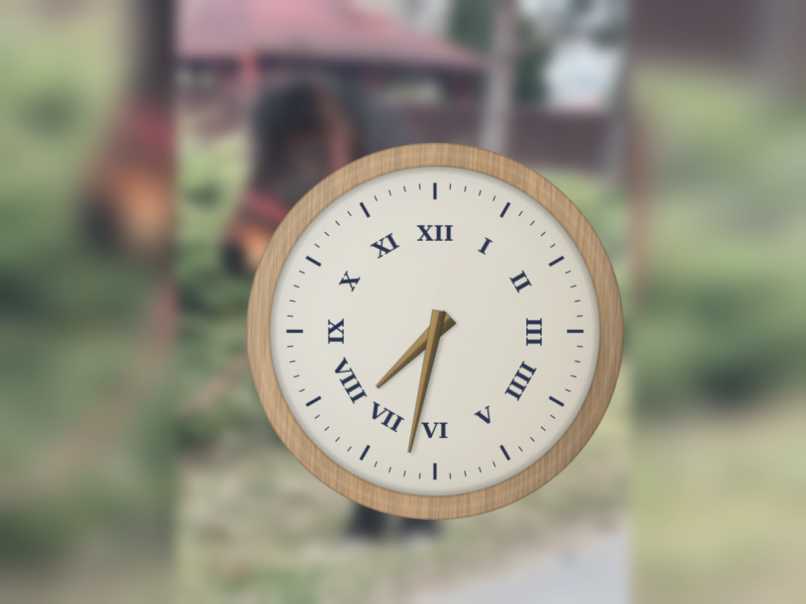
7:32
